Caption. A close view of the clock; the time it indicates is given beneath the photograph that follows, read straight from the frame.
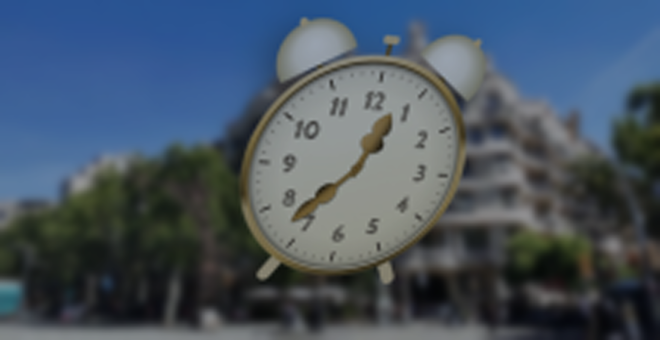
12:37
